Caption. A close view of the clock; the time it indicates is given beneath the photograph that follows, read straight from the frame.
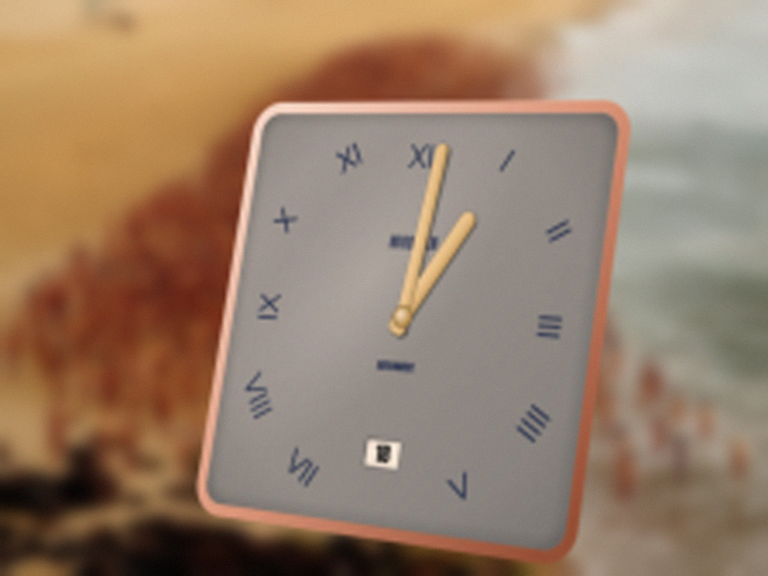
1:01
